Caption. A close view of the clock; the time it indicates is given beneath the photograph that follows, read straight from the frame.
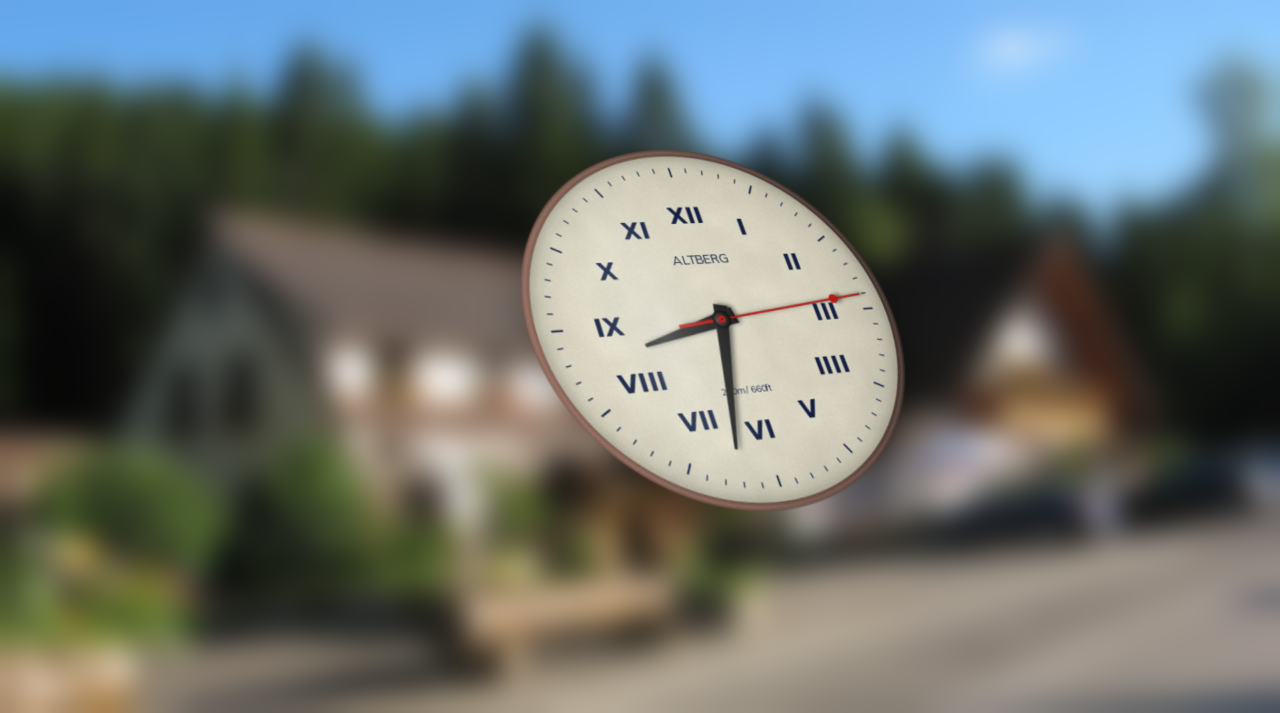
8:32:14
